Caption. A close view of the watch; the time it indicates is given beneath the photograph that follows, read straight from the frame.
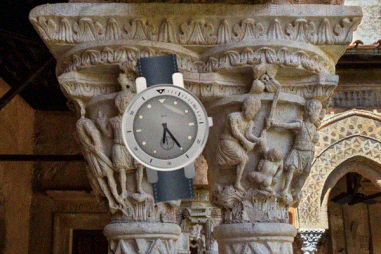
6:25
